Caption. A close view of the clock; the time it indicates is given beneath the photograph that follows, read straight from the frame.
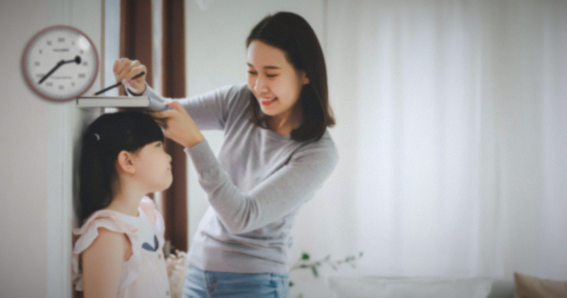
2:38
